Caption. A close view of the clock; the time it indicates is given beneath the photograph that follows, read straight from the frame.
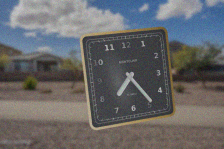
7:24
